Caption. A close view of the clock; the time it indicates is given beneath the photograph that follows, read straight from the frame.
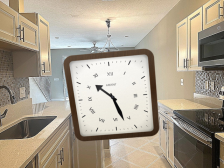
10:27
